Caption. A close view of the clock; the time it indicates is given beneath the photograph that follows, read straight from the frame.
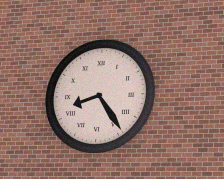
8:24
